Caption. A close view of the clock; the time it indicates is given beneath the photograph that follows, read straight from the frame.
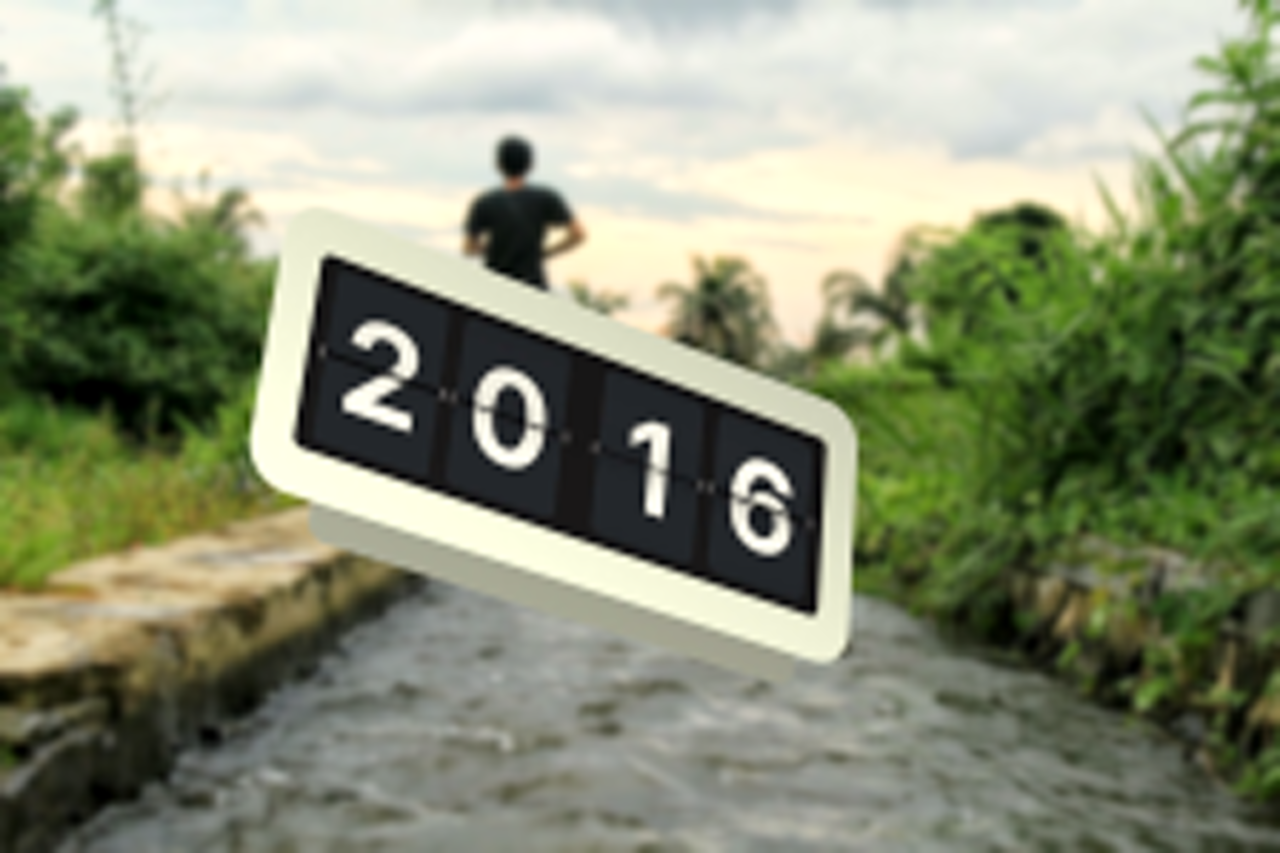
20:16
